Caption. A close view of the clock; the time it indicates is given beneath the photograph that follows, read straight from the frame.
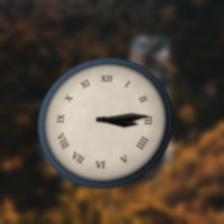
3:14
